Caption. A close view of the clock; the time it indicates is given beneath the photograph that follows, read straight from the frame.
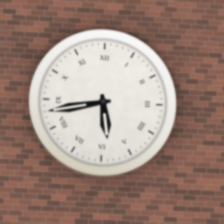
5:43
